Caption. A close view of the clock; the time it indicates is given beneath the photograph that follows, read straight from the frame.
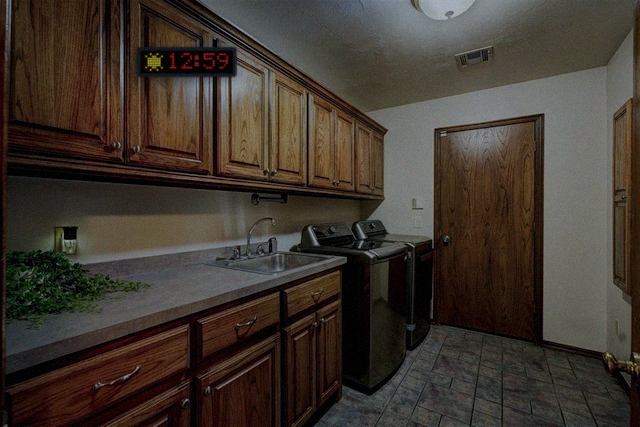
12:59
